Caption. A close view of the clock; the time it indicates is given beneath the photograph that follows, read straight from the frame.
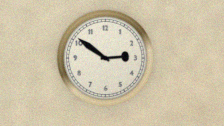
2:51
